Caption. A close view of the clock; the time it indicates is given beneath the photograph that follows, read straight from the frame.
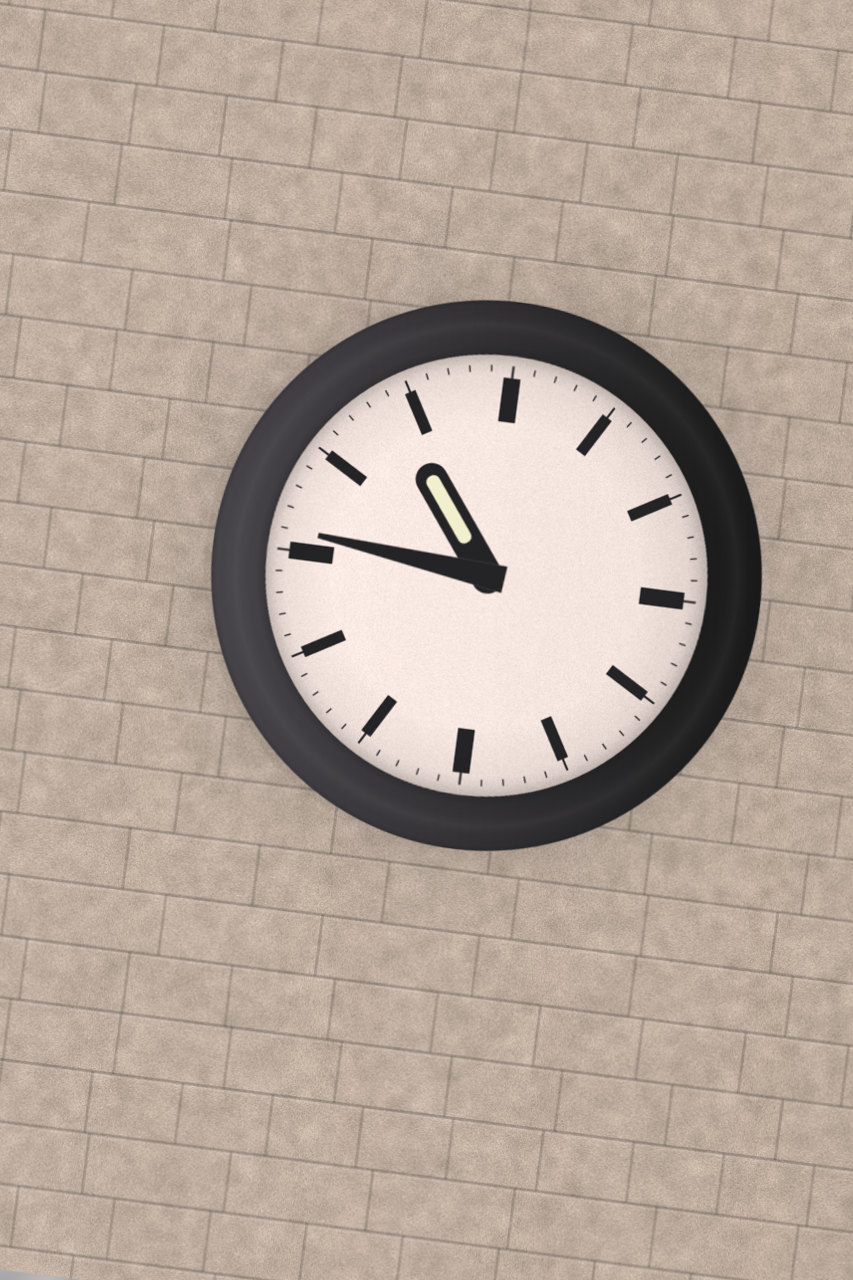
10:46
